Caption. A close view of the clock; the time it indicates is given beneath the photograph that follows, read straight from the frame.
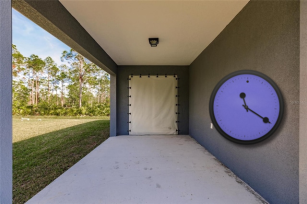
11:20
